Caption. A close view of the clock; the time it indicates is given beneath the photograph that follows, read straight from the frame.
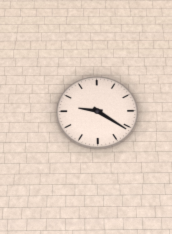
9:21
